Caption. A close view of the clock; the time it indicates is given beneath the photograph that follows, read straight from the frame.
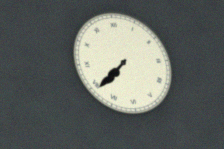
7:39
